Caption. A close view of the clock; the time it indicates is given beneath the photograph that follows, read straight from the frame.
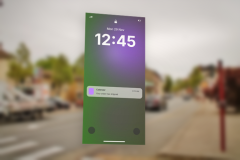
12:45
